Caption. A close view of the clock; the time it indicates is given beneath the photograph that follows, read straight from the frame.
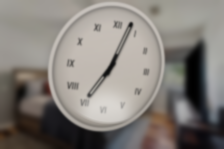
7:03
